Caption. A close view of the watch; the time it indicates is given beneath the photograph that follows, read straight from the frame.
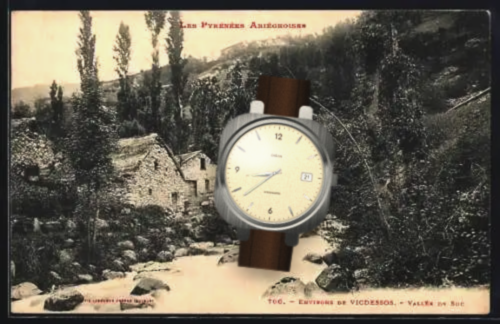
8:38
